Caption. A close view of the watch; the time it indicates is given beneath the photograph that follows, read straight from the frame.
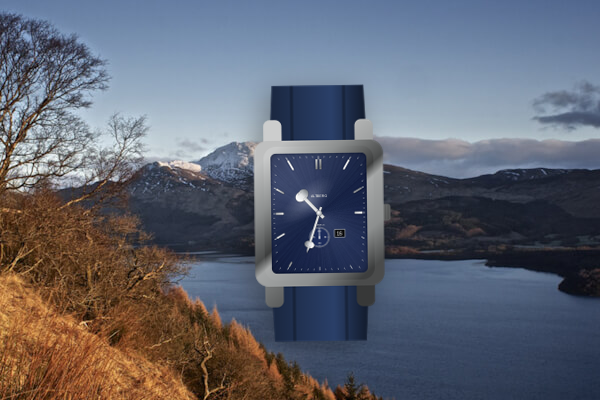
10:33
